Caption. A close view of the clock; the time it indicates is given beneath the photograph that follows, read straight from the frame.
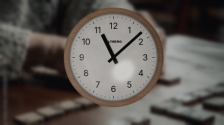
11:08
